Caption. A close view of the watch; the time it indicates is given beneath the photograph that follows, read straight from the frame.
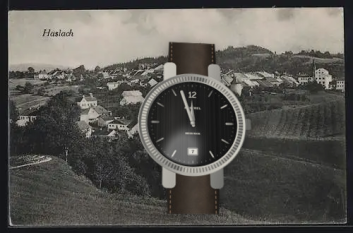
11:57
